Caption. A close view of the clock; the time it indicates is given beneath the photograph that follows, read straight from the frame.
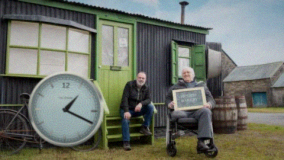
1:19
